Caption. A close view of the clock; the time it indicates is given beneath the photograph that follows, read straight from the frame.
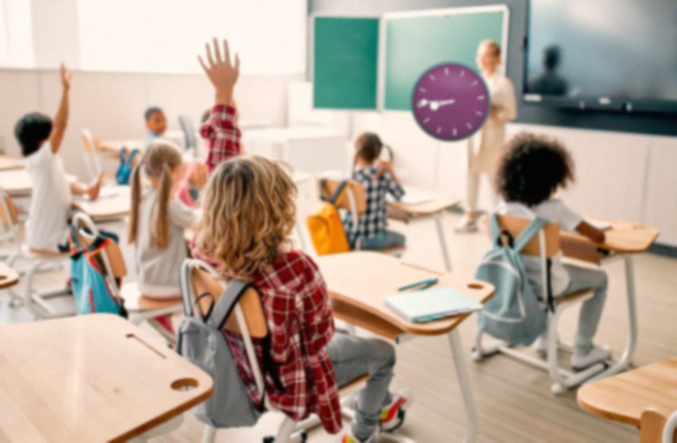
8:46
